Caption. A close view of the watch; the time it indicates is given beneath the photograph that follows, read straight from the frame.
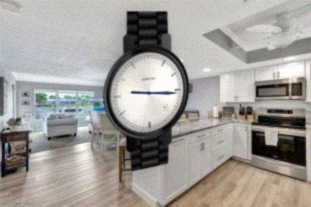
9:16
